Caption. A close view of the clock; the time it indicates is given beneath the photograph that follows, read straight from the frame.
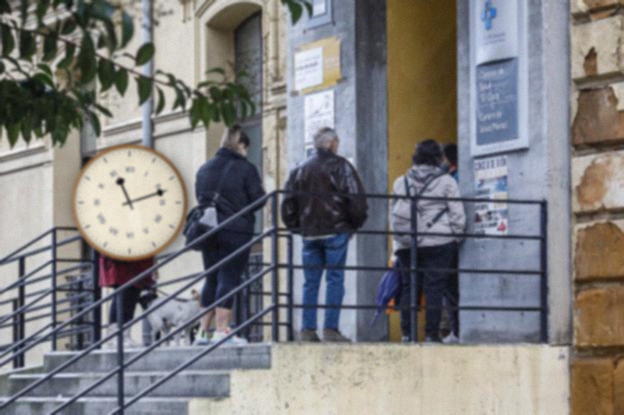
11:12
